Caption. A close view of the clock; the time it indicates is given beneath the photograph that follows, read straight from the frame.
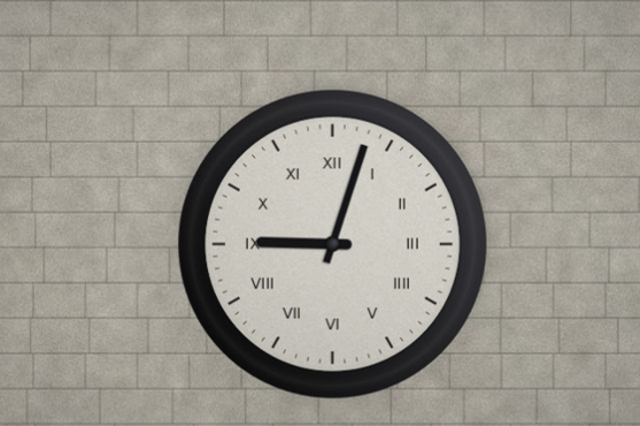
9:03
